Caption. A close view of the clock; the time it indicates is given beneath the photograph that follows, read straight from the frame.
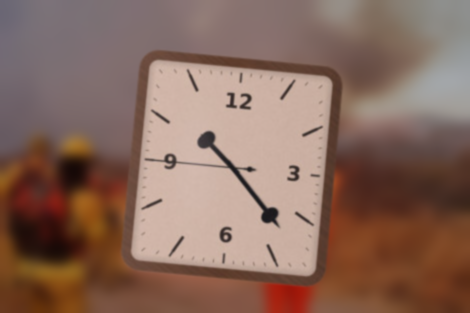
10:22:45
